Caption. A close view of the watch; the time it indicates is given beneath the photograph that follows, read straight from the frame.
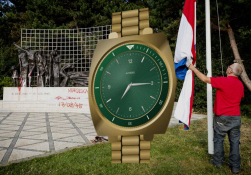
7:15
